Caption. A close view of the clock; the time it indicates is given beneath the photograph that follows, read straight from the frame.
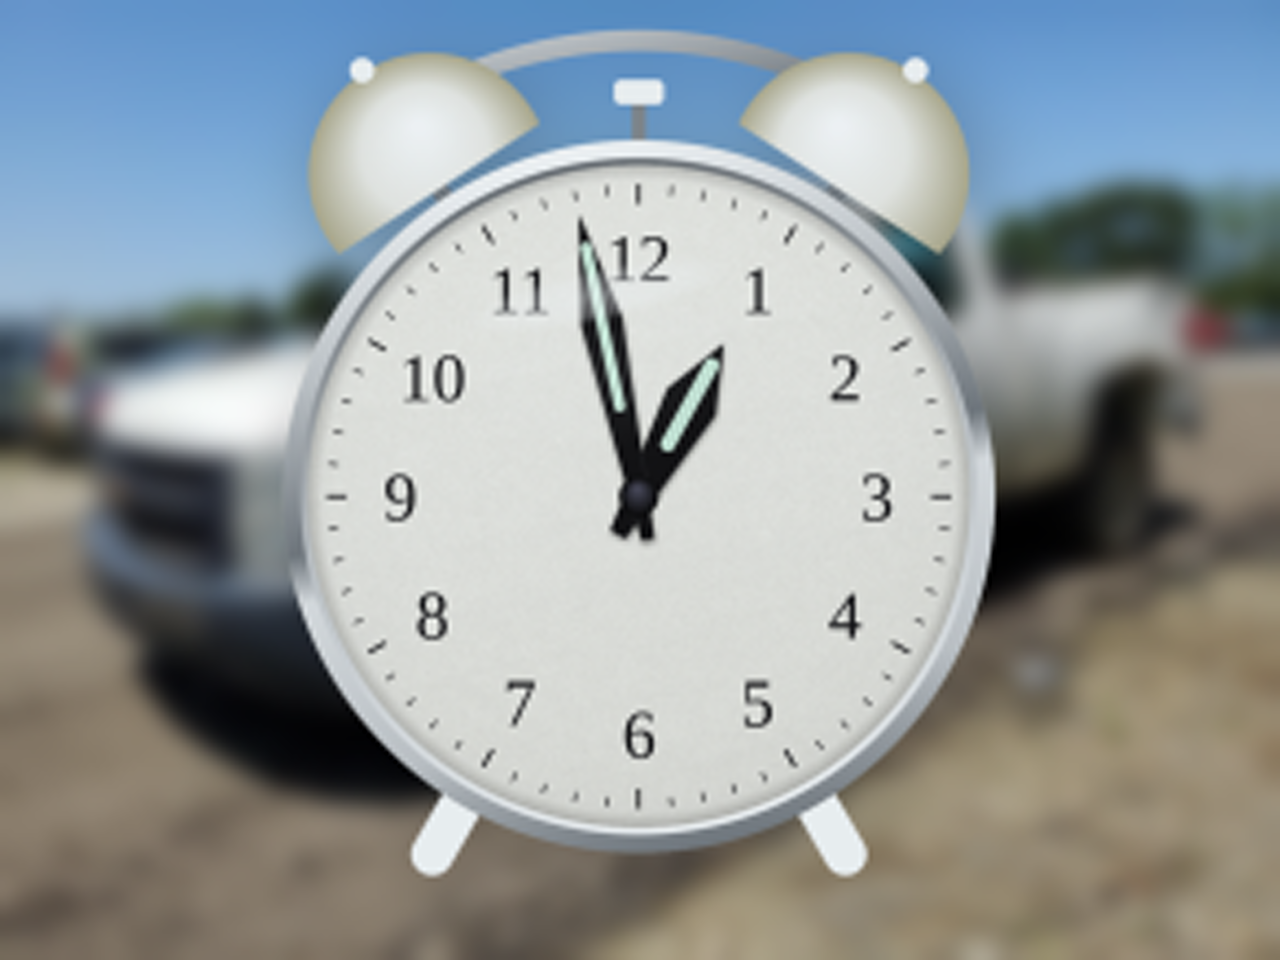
12:58
